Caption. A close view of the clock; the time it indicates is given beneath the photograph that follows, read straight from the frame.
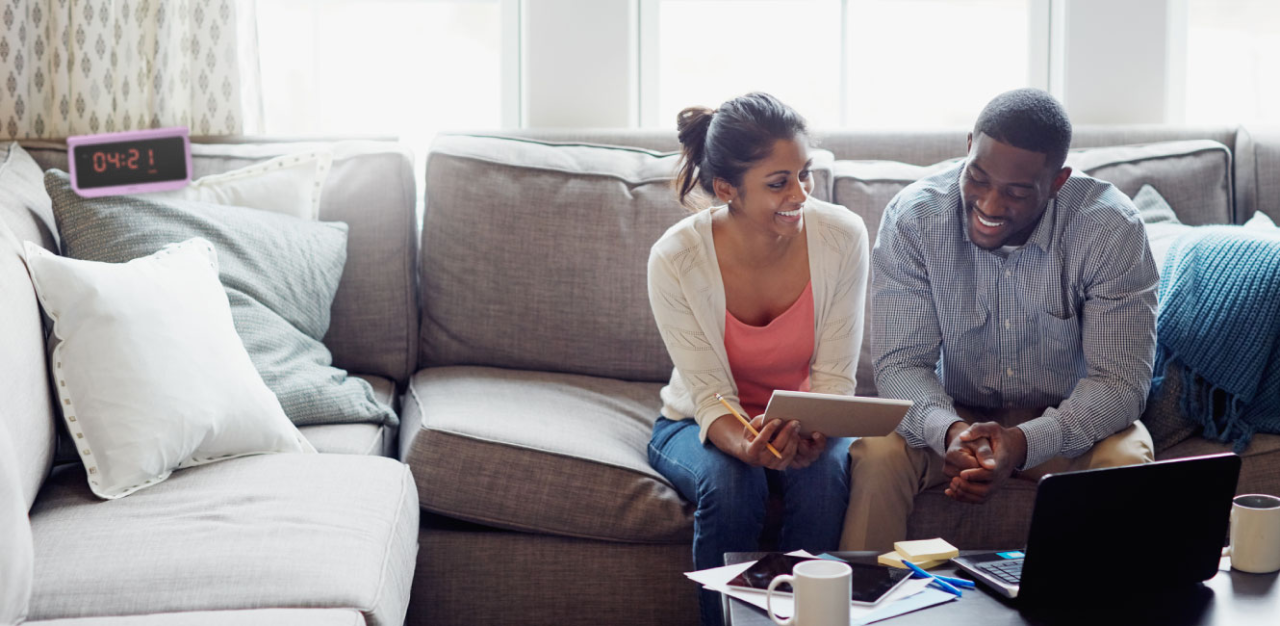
4:21
